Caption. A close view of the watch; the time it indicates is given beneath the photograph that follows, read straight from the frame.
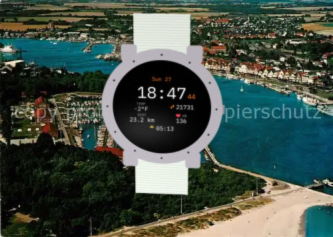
18:47
